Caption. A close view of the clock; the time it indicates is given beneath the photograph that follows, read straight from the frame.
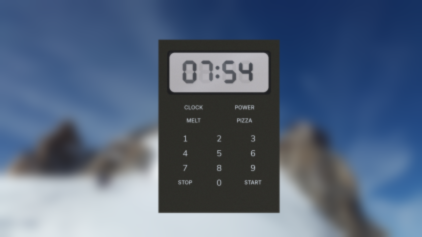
7:54
